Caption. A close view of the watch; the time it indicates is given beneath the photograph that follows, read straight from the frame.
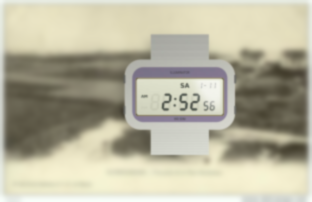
2:52
